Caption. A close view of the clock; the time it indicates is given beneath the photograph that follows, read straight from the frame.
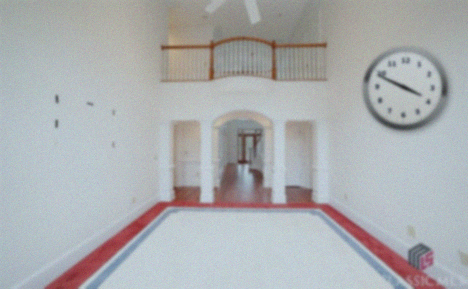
3:49
